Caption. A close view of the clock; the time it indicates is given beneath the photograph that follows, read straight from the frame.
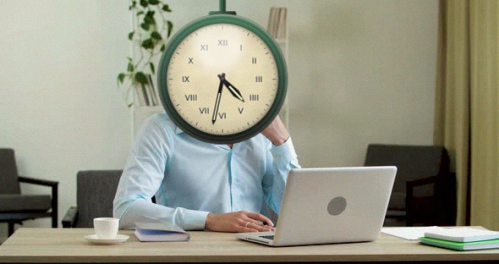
4:32
